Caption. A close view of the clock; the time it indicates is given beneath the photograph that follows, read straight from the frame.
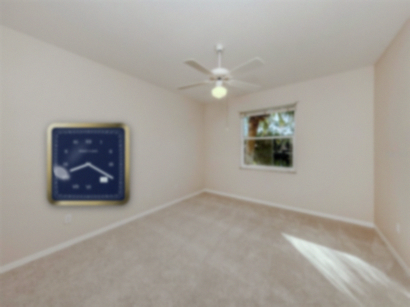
8:20
